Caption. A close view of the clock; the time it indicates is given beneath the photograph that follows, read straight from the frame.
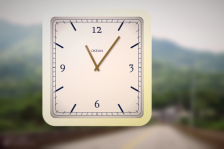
11:06
